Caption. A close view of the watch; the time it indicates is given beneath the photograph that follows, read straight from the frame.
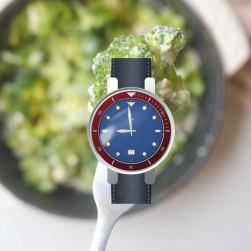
8:59
